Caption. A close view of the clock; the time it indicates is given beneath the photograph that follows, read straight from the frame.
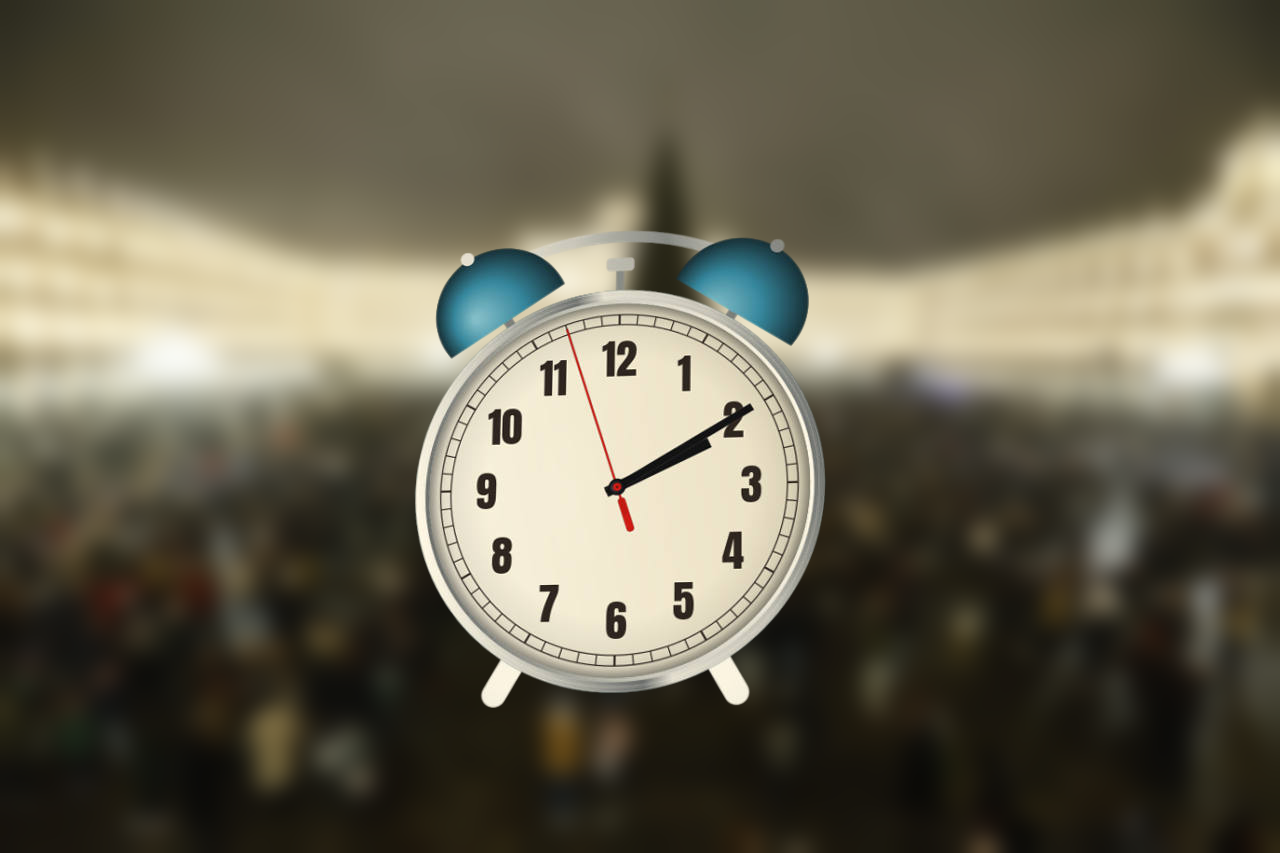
2:09:57
